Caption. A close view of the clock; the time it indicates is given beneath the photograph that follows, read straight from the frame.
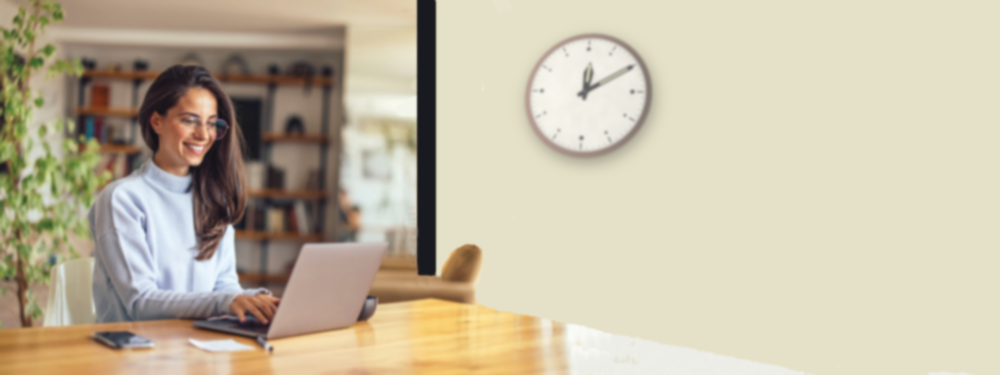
12:10
